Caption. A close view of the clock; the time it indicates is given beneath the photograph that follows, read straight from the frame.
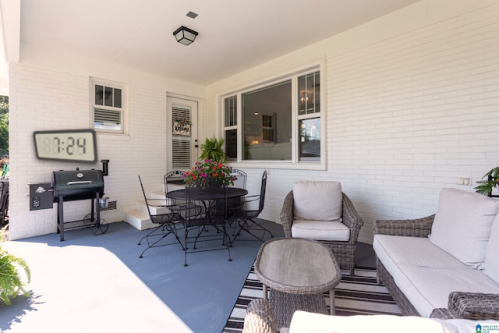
7:24
